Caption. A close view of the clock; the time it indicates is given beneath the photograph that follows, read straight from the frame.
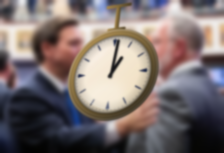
1:01
